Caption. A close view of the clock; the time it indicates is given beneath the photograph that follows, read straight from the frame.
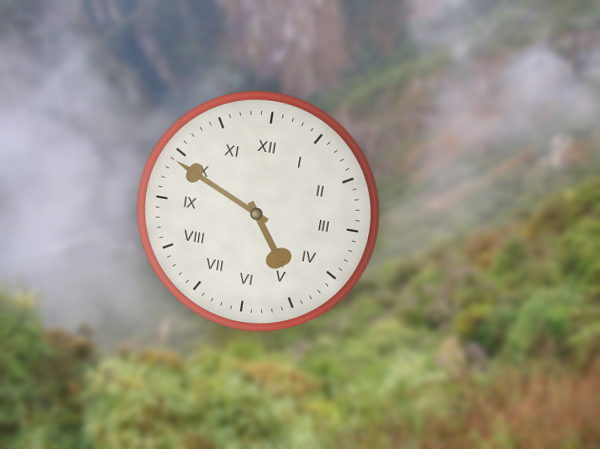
4:49
